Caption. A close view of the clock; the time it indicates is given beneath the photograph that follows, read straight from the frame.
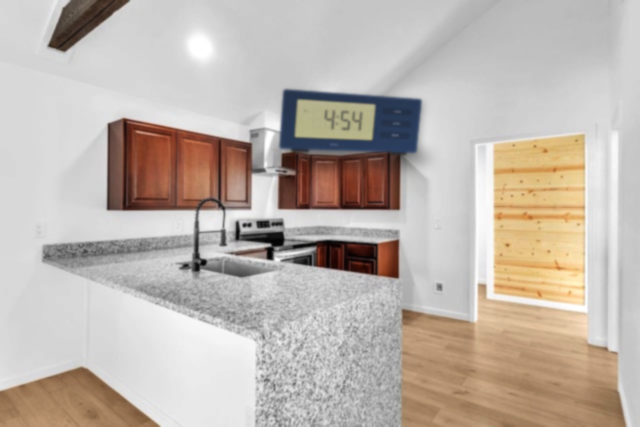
4:54
